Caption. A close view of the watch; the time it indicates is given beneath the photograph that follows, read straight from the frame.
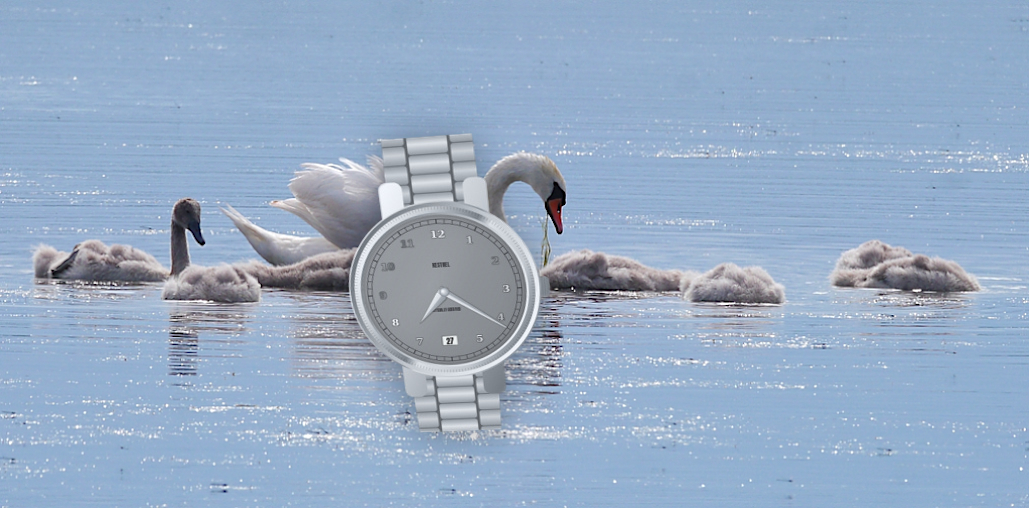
7:21
